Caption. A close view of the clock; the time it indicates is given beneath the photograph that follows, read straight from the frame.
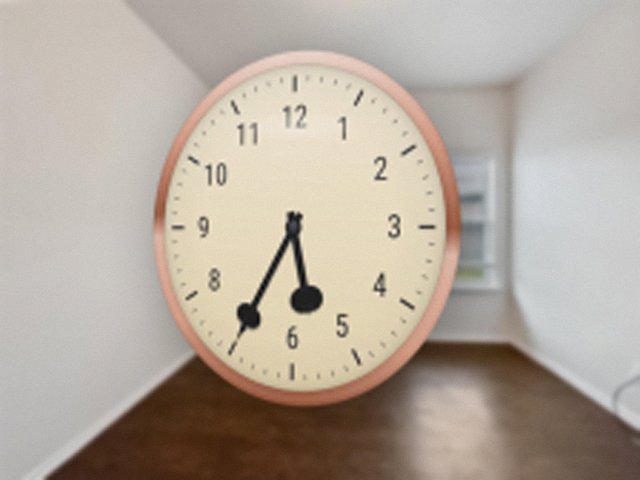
5:35
